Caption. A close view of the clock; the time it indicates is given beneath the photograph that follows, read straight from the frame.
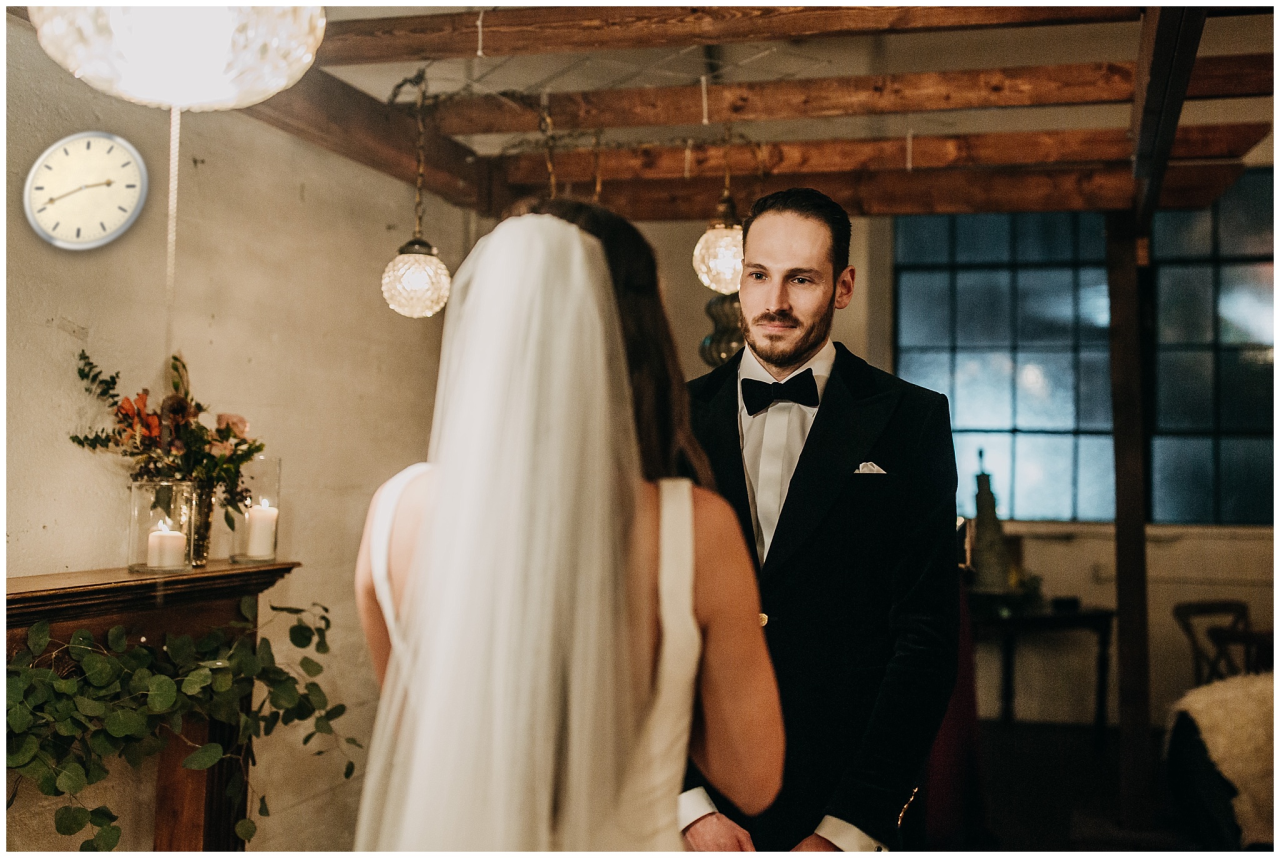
2:41
